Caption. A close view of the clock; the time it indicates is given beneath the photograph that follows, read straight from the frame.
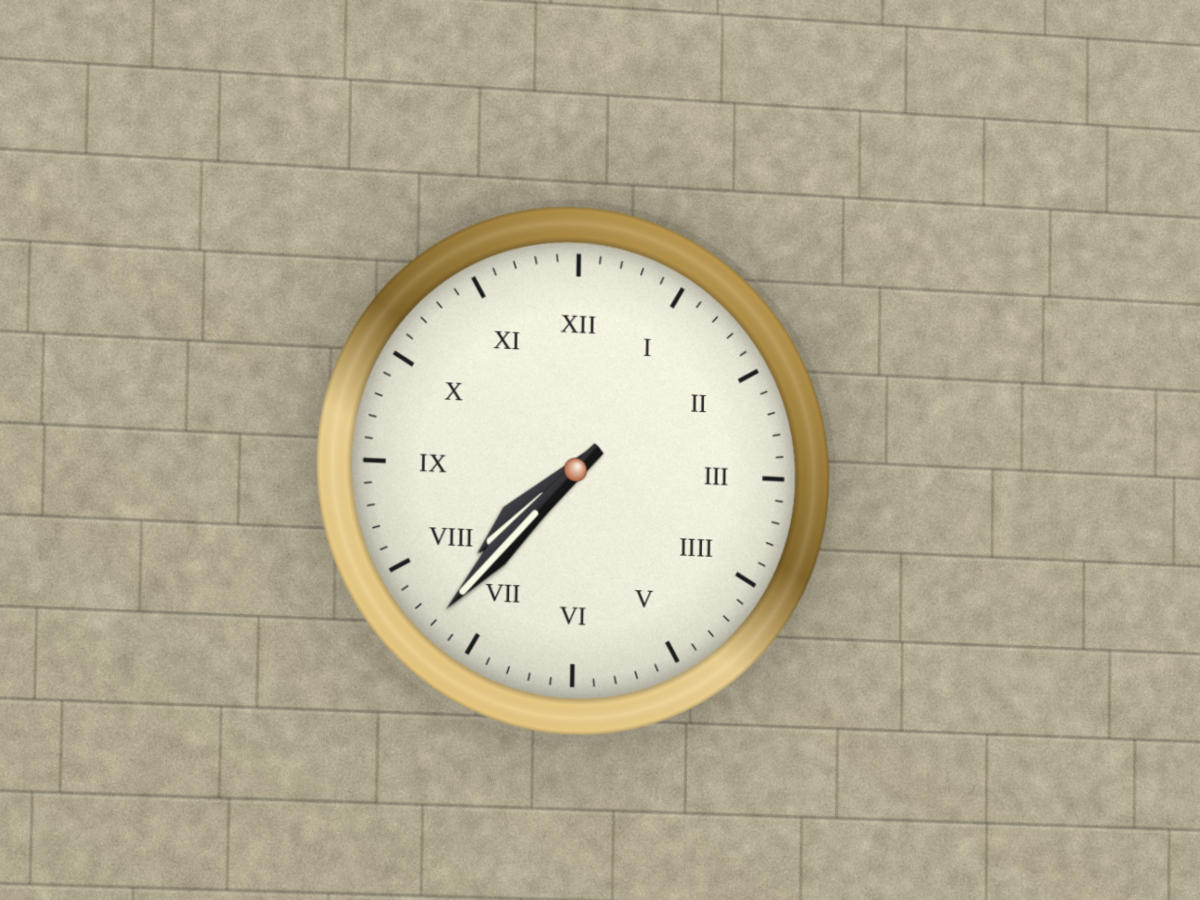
7:37
